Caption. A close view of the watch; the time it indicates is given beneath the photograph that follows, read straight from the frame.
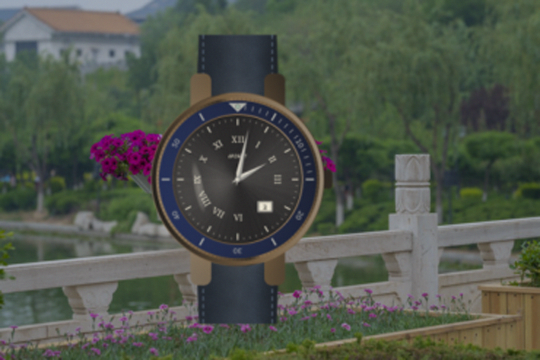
2:02
